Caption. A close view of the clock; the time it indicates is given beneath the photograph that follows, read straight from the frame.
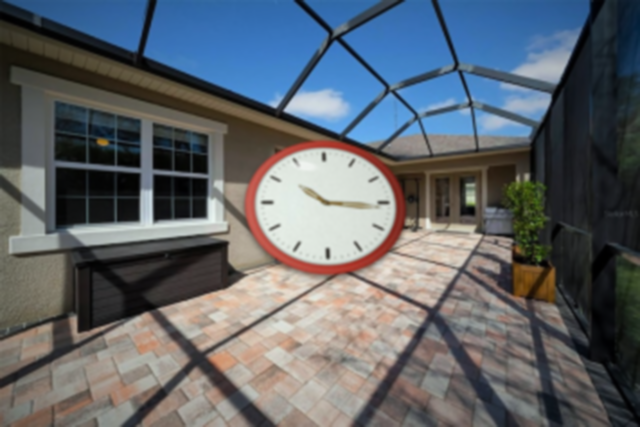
10:16
